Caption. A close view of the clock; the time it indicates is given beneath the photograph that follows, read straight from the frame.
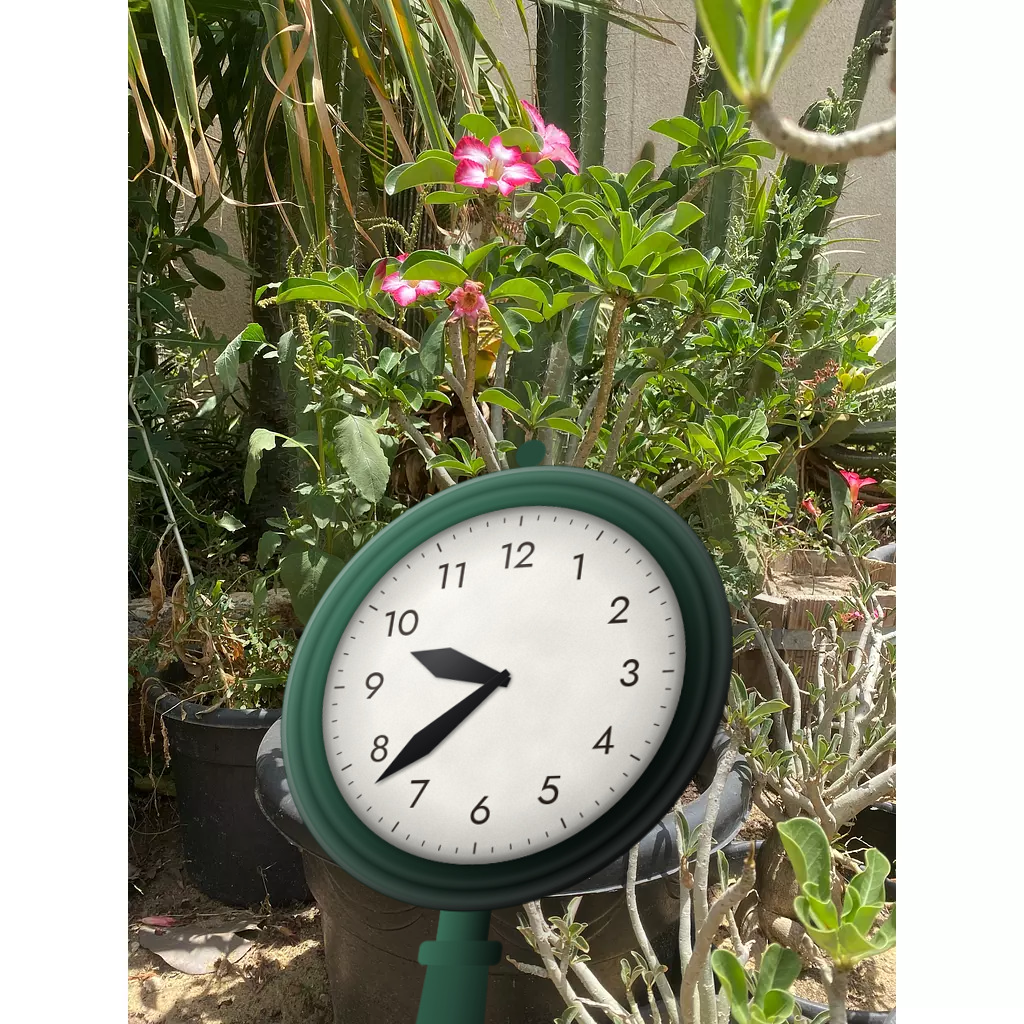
9:38
